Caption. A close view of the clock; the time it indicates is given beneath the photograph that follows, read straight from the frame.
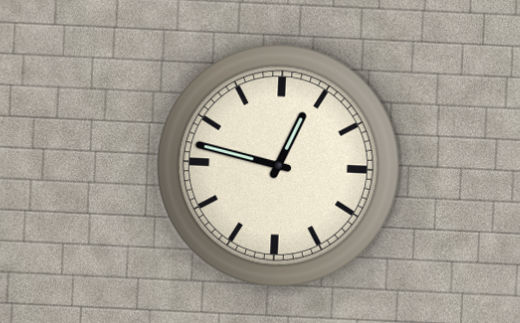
12:47
